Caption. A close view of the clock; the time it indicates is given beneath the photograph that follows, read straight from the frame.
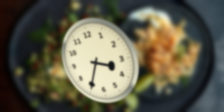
3:35
